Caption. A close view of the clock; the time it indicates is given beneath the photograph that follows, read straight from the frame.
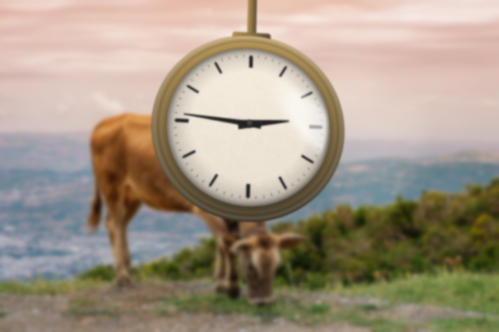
2:46
